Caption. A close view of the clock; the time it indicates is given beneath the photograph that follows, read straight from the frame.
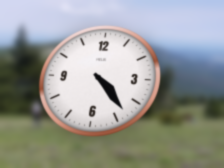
4:23
